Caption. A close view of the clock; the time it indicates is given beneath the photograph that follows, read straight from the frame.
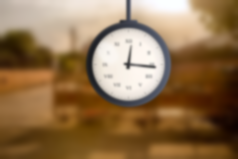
12:16
